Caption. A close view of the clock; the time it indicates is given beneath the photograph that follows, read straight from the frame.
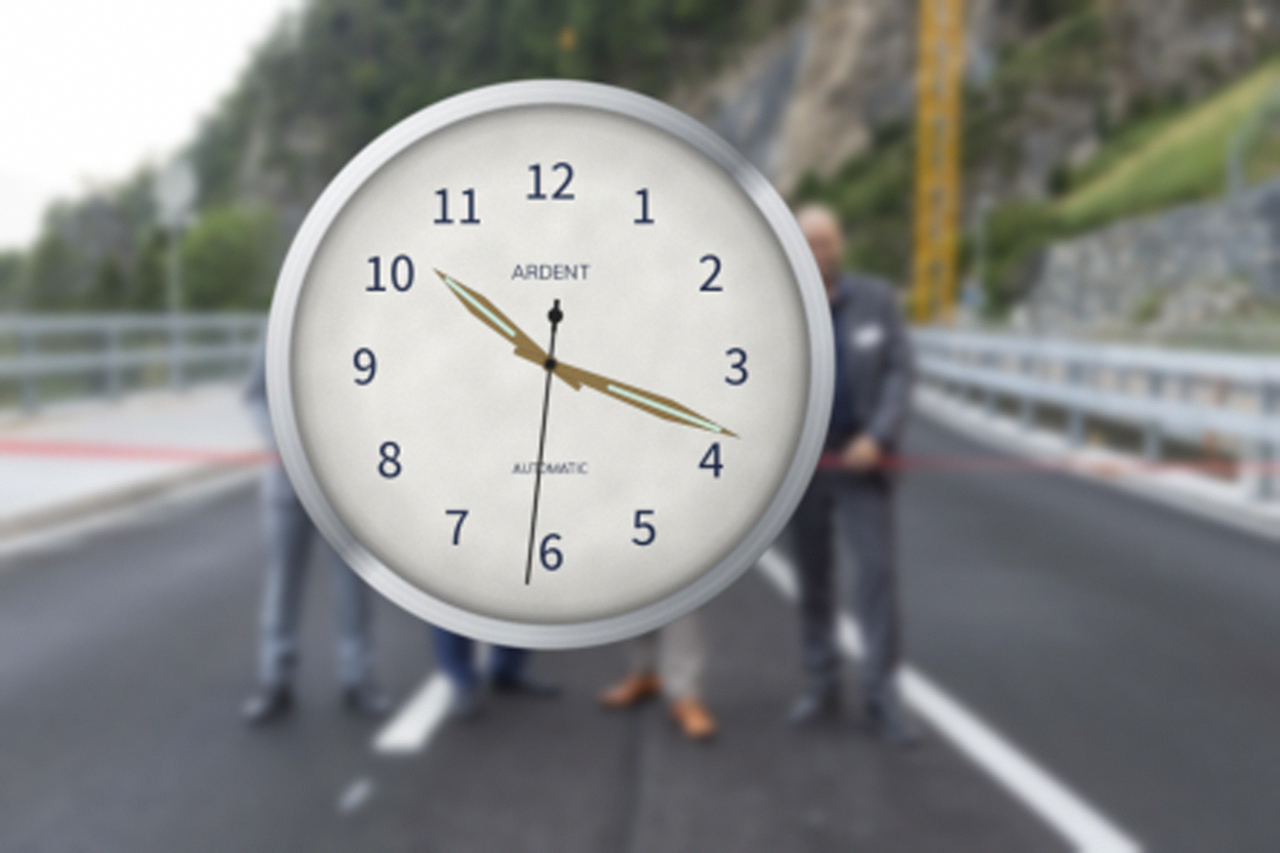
10:18:31
